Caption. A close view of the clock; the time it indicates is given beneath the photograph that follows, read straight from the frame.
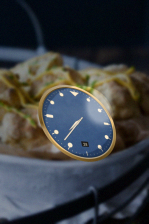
7:37
